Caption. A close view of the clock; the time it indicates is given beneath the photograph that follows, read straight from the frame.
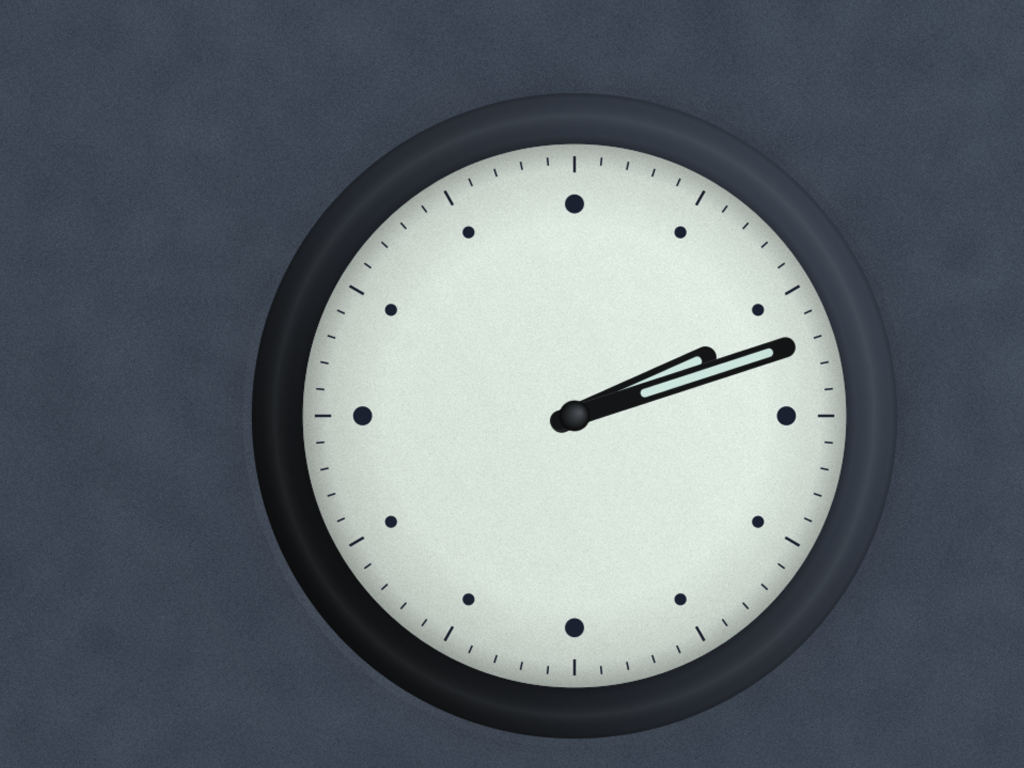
2:12
